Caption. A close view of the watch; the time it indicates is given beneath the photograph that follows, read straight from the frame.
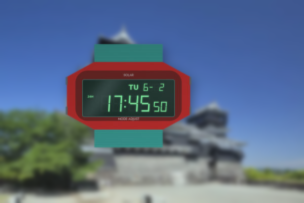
17:45:50
